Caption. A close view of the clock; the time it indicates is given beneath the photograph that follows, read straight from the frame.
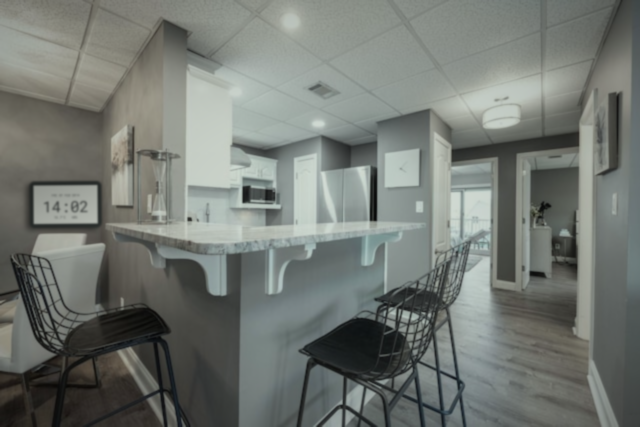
14:02
